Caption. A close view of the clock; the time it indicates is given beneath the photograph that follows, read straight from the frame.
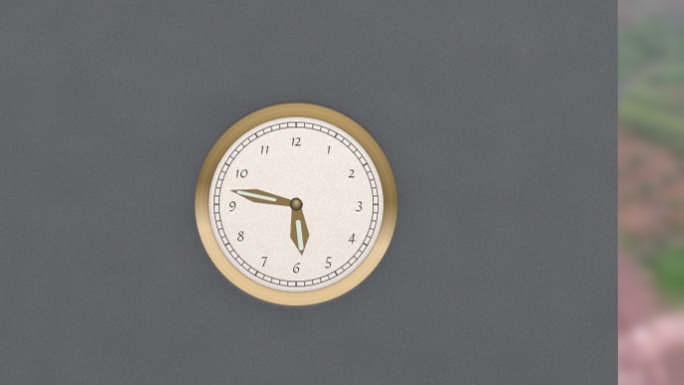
5:47
